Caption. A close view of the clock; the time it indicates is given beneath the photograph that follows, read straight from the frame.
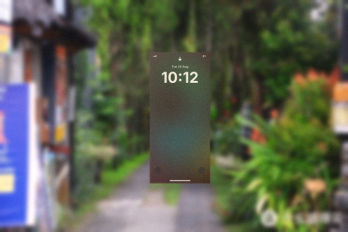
10:12
